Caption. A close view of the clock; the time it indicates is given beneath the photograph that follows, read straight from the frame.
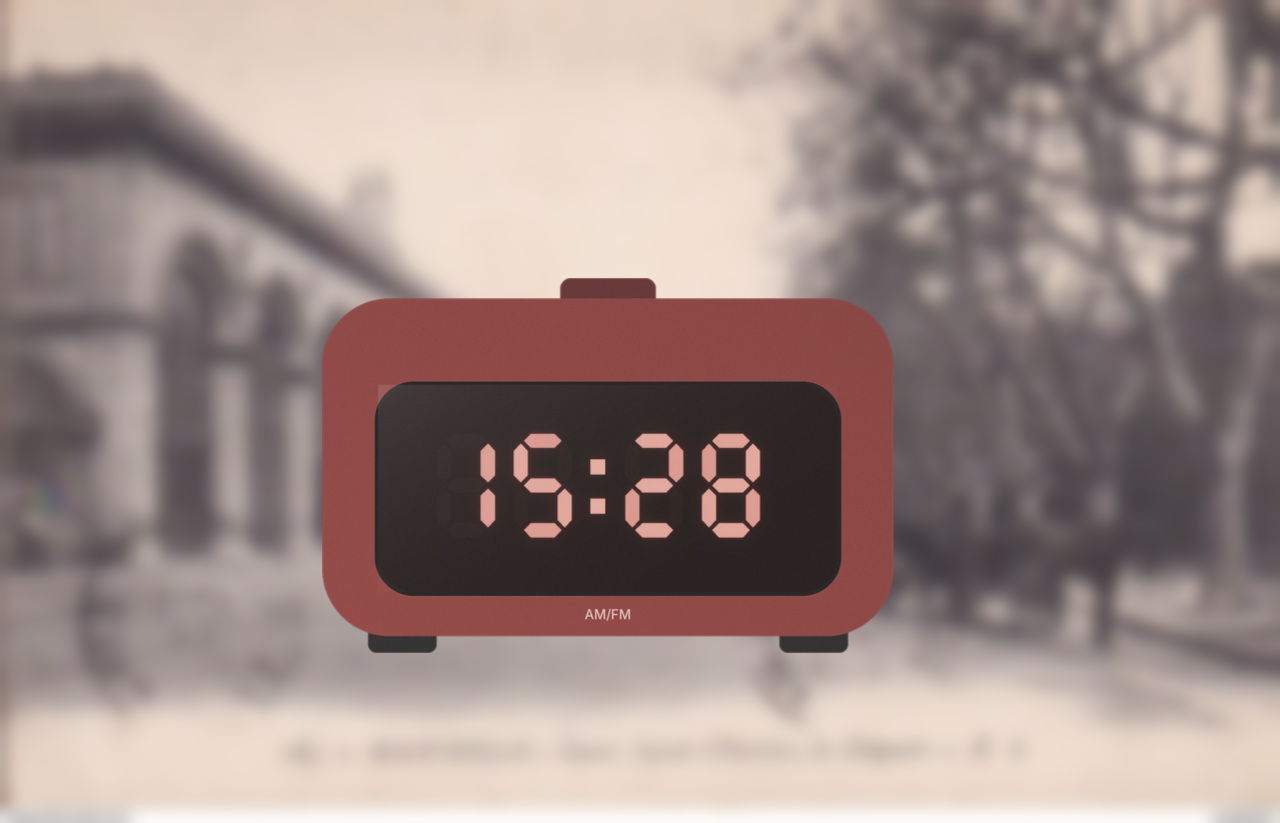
15:28
